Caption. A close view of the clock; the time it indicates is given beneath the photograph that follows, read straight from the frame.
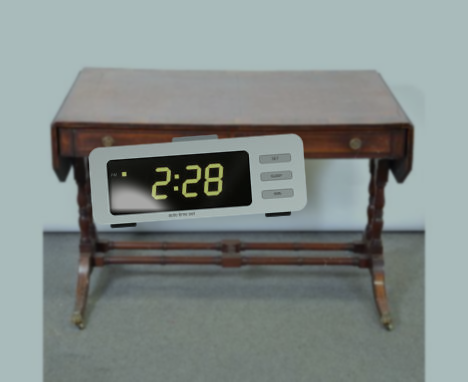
2:28
